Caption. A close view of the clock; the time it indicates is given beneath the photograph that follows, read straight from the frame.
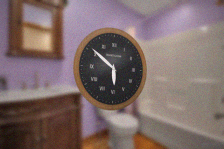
5:51
